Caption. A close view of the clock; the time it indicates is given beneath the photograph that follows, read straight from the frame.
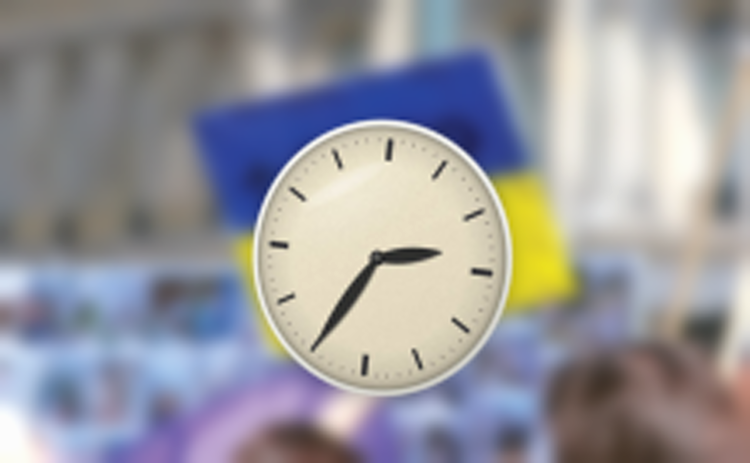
2:35
